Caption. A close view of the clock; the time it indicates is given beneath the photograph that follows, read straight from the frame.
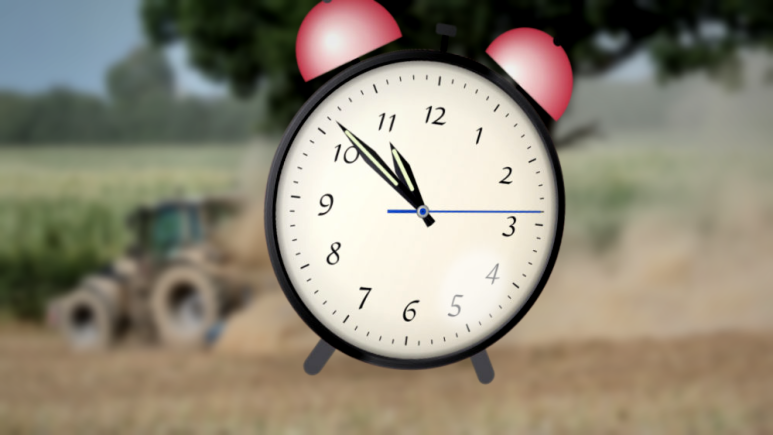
10:51:14
